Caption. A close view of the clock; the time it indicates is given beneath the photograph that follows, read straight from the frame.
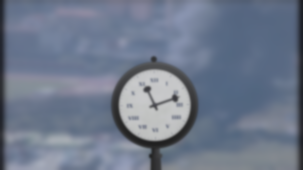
11:12
